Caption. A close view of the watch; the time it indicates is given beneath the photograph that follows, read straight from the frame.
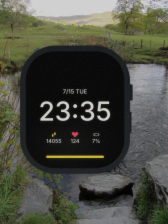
23:35
